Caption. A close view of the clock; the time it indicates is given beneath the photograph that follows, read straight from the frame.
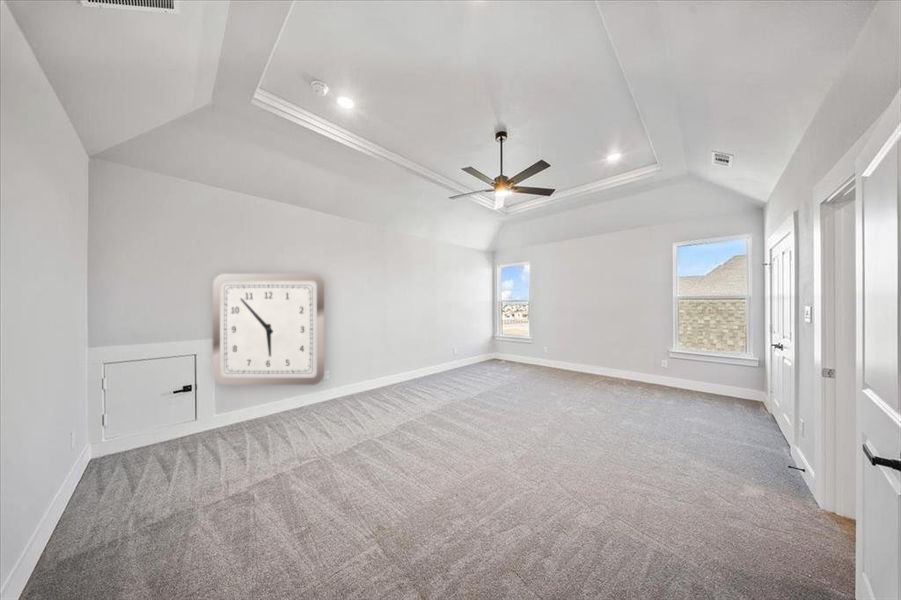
5:53
